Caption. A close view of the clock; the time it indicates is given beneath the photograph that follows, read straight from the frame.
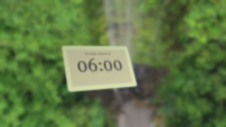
6:00
